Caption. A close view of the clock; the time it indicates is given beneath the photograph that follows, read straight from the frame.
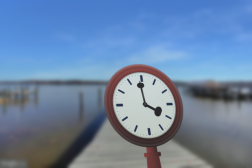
3:59
